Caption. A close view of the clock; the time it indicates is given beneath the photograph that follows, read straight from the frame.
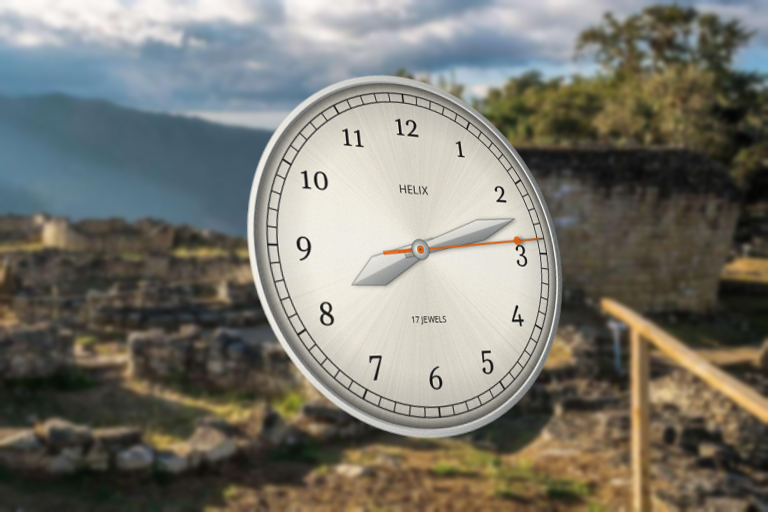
8:12:14
